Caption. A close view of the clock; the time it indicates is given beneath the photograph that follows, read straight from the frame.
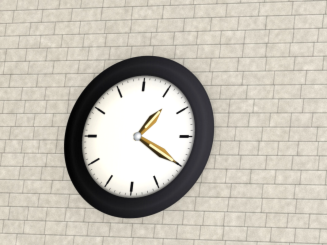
1:20
